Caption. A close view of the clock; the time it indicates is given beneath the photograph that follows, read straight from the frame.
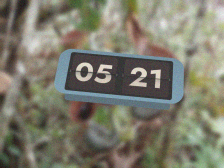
5:21
